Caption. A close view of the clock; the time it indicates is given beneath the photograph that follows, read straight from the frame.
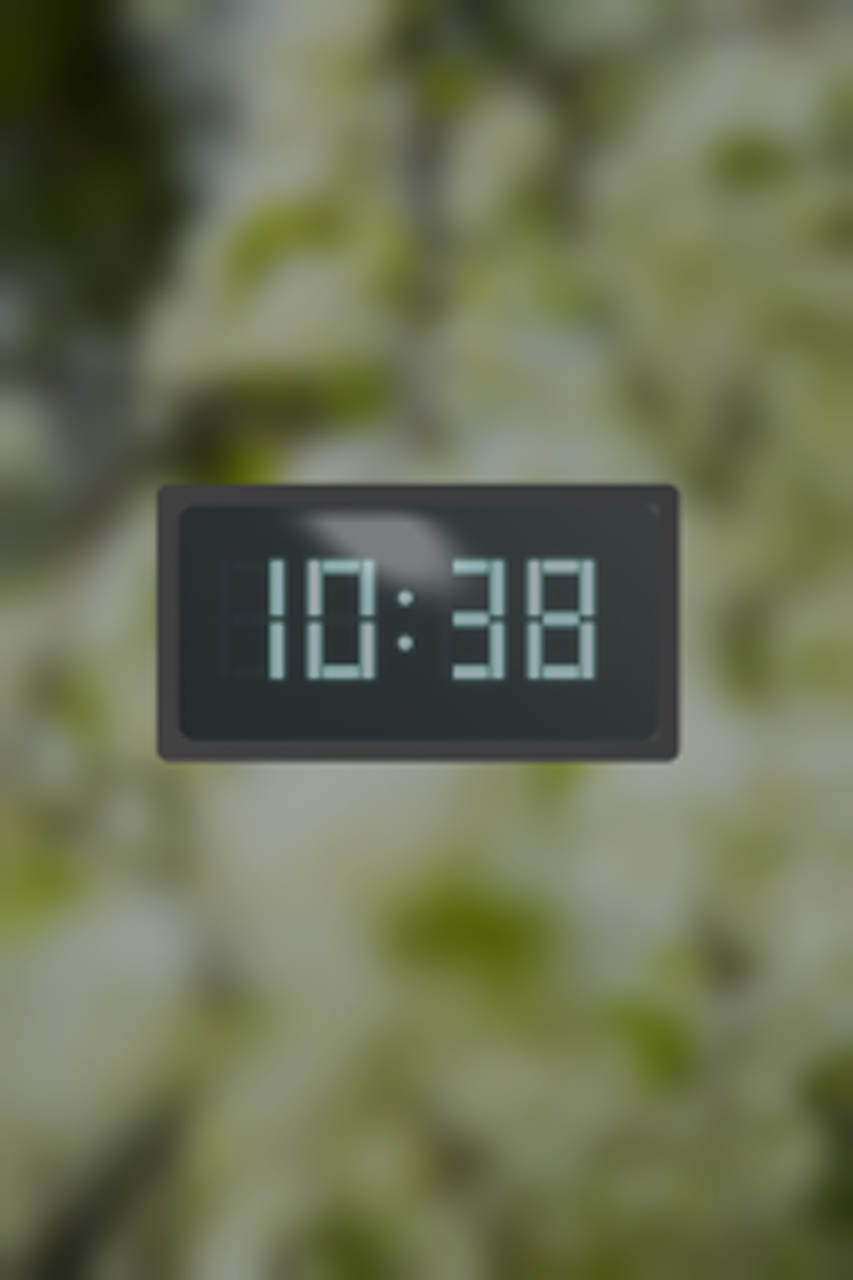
10:38
